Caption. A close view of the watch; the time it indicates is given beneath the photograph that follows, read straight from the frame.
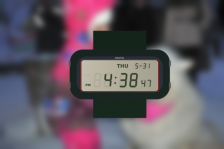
4:38:47
